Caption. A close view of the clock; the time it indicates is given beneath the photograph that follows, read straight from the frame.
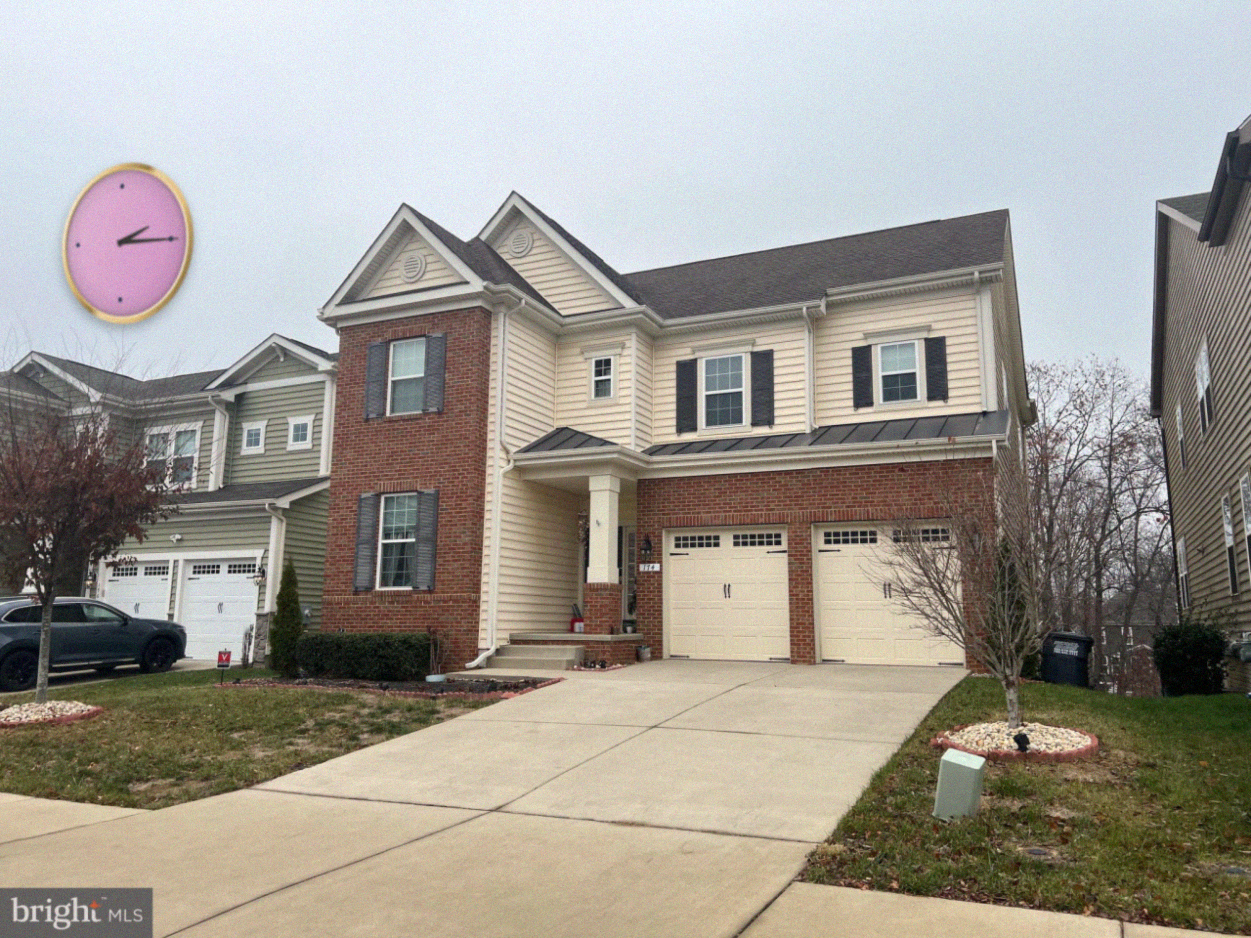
2:15
